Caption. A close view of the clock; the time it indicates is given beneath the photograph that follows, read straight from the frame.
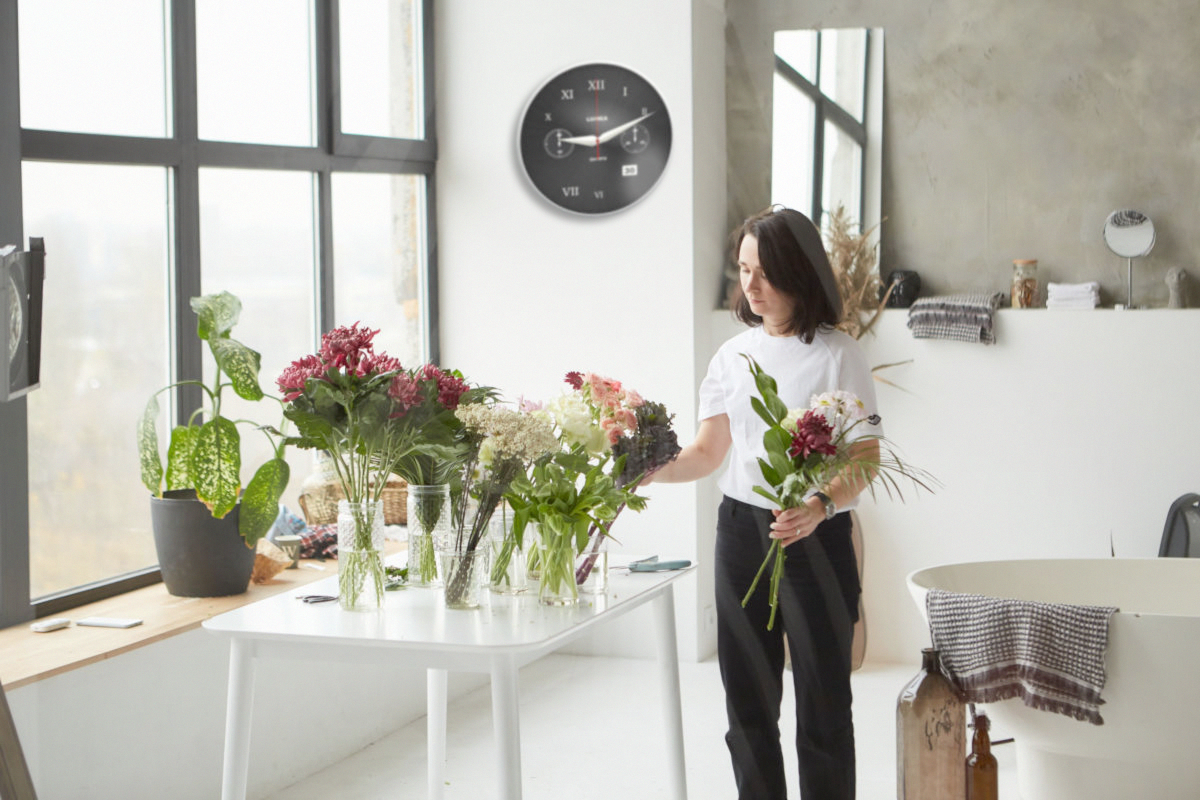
9:11
